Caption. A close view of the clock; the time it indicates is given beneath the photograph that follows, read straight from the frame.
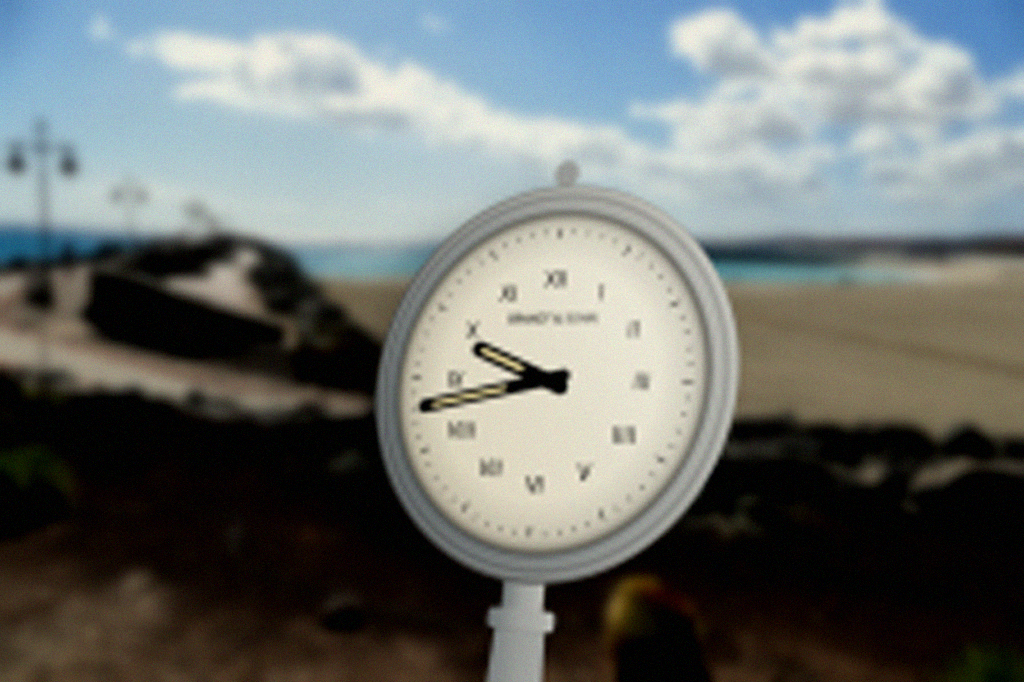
9:43
